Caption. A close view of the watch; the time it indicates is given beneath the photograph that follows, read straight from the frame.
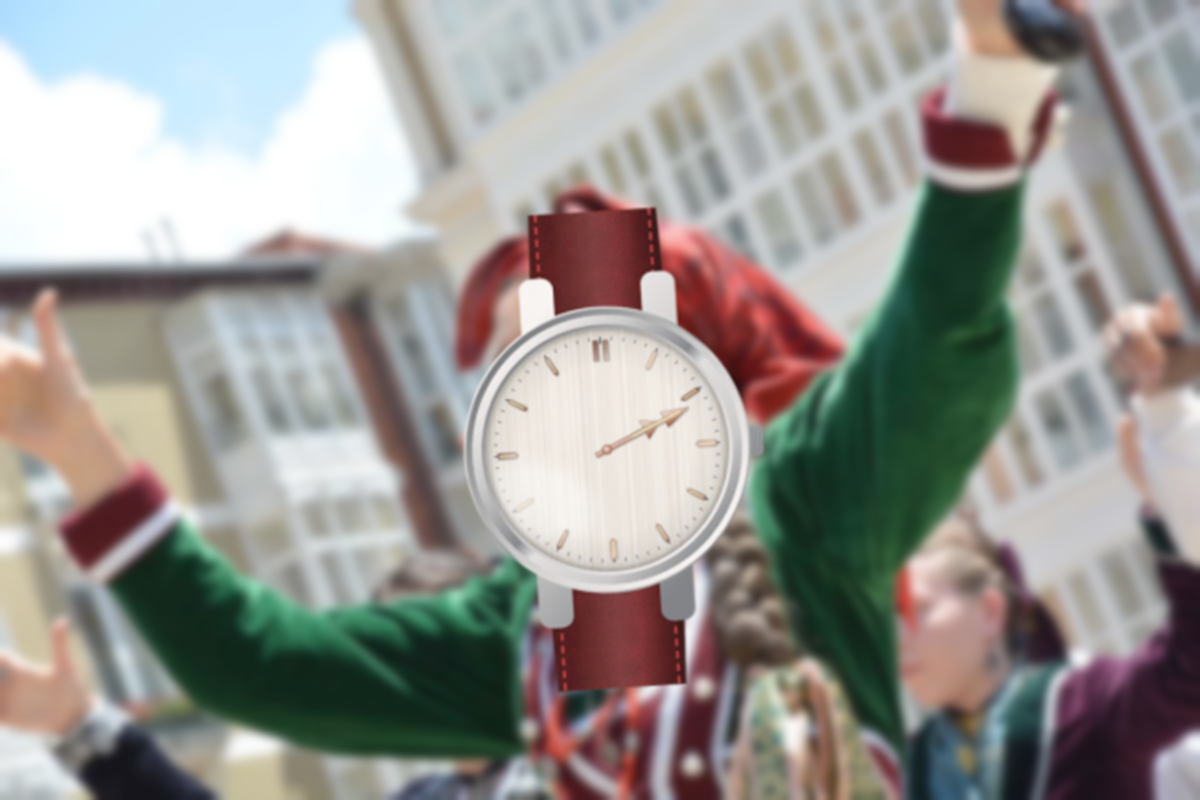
2:11
